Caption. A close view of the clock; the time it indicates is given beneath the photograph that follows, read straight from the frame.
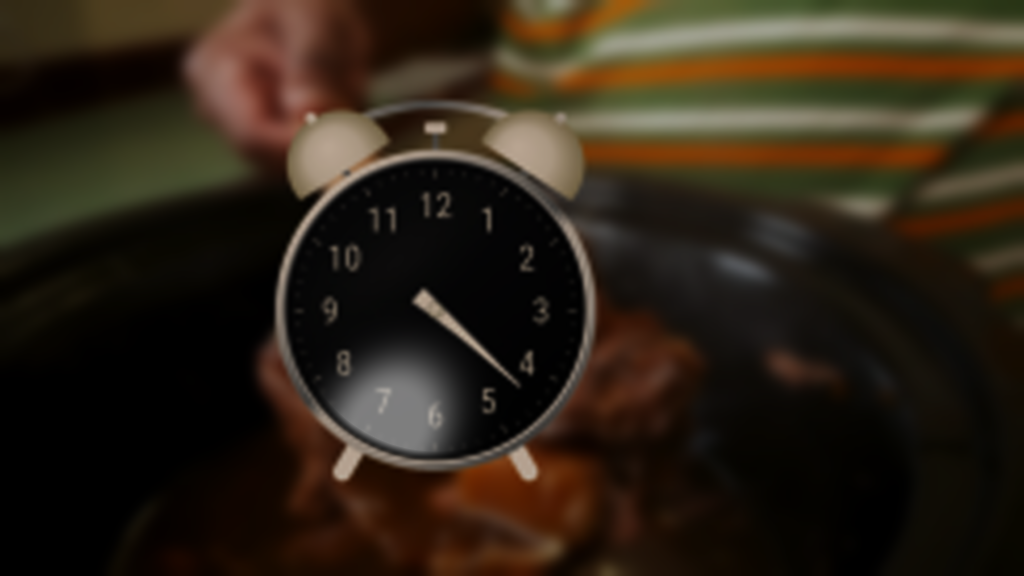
4:22
